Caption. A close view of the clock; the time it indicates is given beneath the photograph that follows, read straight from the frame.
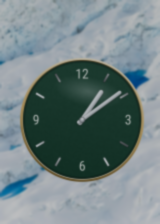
1:09
